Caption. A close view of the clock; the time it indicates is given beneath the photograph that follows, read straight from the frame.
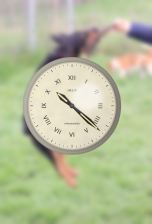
10:22
